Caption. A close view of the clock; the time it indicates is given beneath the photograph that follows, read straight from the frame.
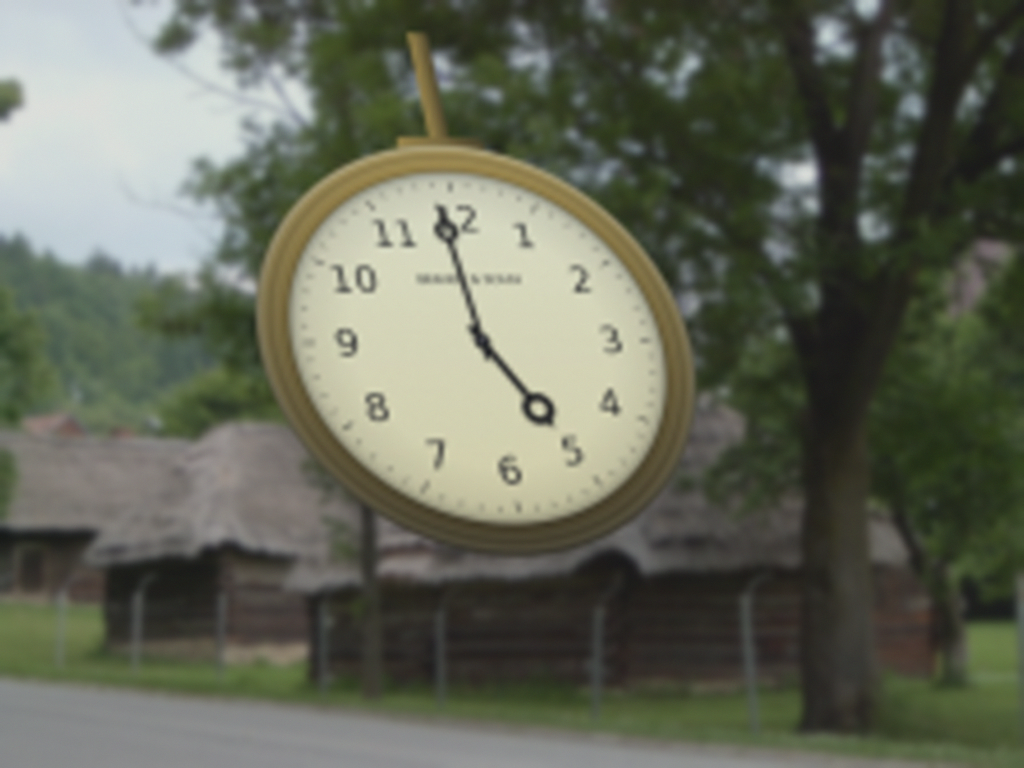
4:59
